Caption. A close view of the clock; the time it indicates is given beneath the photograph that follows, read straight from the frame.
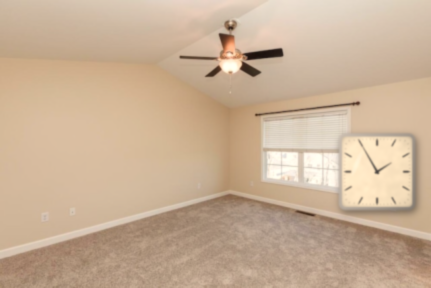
1:55
